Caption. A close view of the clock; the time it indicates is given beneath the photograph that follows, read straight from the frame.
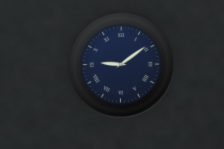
9:09
